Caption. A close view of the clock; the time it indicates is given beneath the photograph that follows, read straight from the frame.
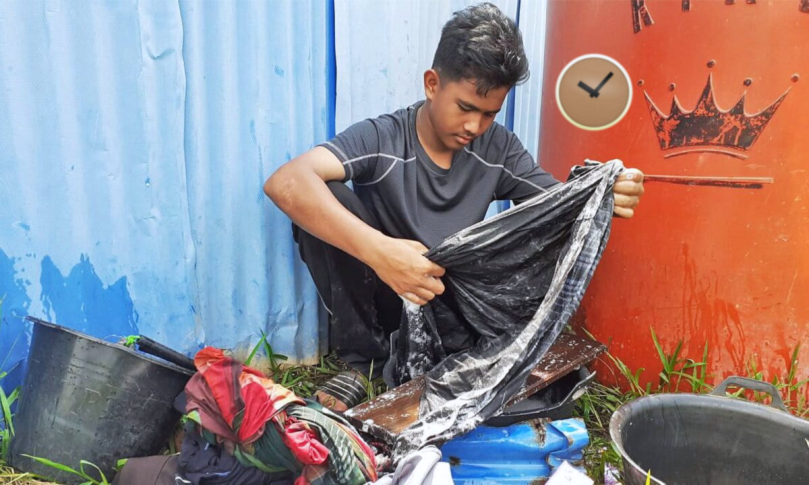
10:07
